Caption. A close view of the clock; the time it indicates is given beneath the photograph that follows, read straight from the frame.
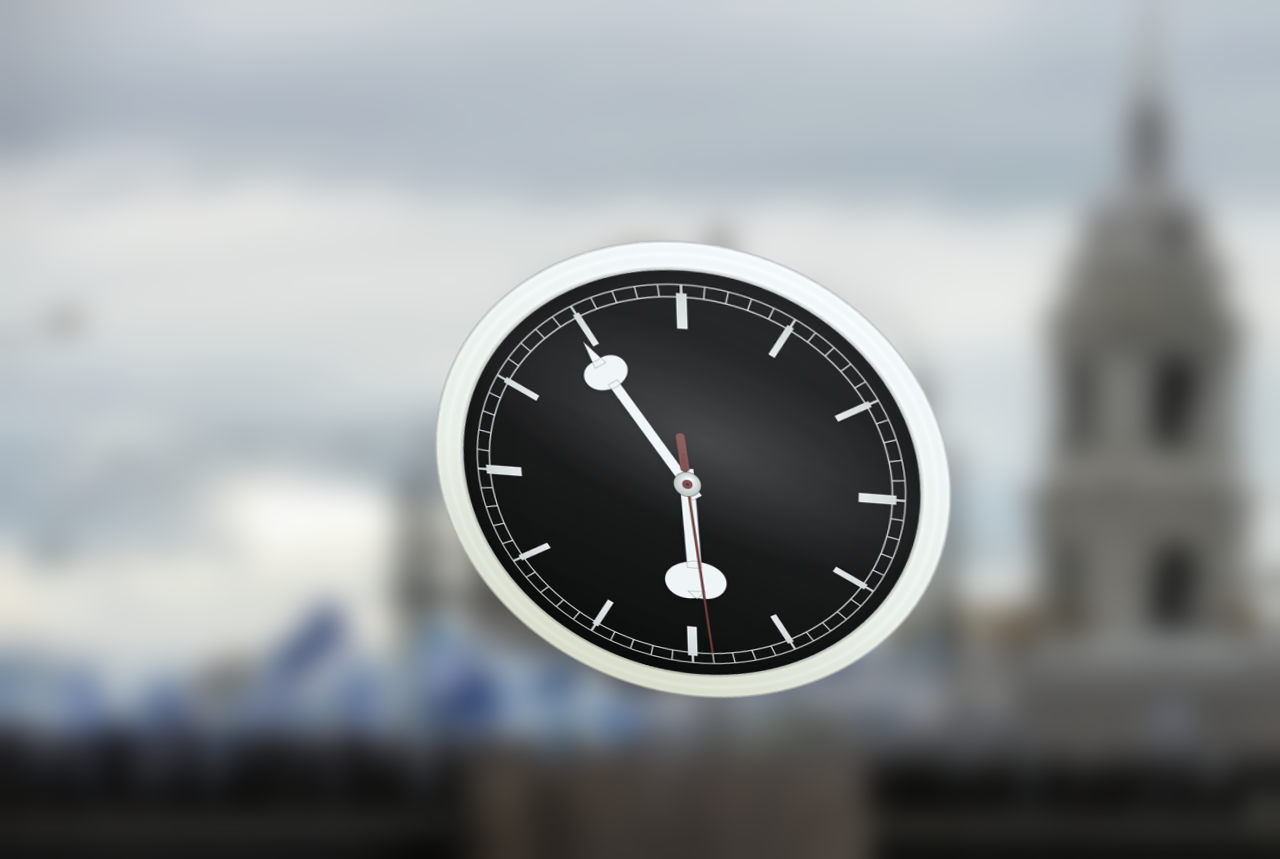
5:54:29
